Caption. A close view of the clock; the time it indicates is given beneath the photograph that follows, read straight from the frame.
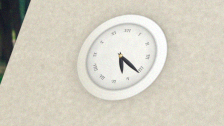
5:21
